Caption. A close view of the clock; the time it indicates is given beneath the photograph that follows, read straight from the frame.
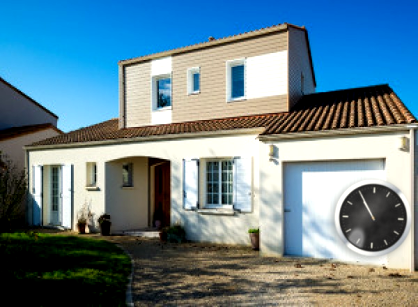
10:55
